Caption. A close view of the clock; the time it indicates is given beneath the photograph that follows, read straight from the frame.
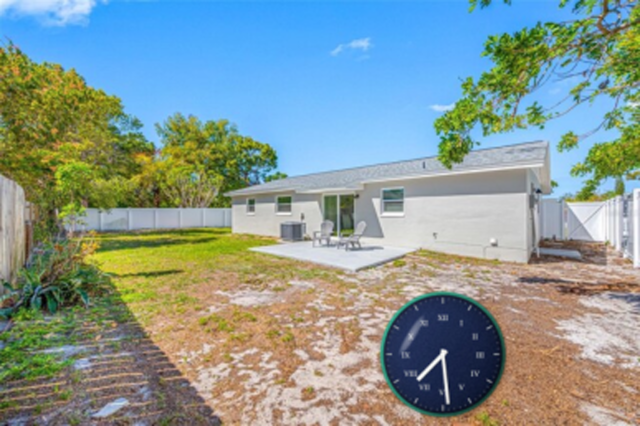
7:29
